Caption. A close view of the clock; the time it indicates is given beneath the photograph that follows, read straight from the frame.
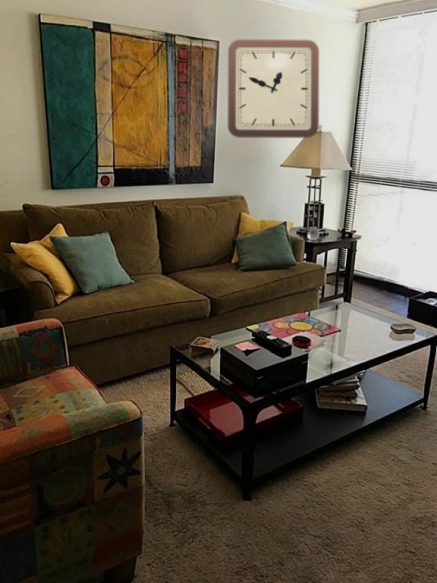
12:49
